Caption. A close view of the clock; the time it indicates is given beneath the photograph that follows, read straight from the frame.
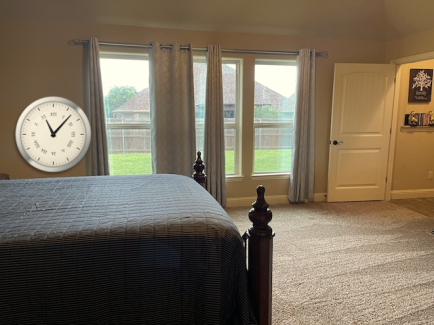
11:07
